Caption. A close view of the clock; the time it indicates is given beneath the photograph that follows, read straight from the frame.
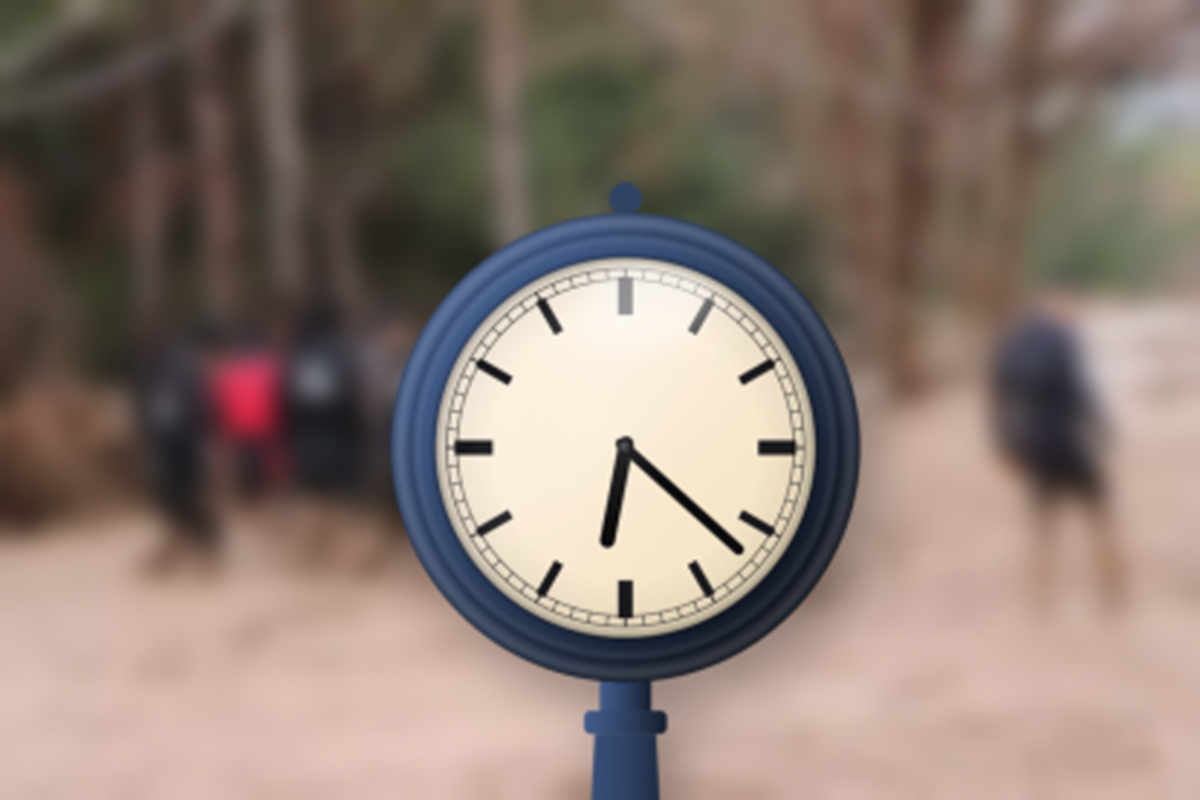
6:22
